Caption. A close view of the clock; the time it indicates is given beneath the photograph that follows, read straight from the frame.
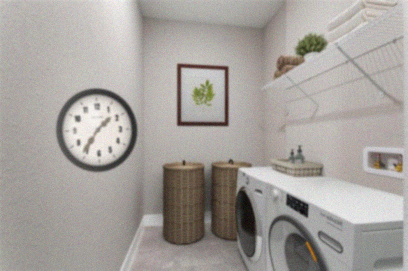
1:36
